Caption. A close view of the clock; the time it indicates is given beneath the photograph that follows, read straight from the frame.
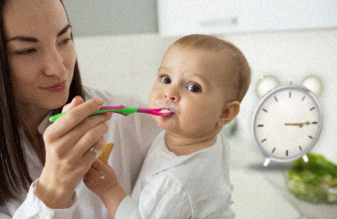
3:15
